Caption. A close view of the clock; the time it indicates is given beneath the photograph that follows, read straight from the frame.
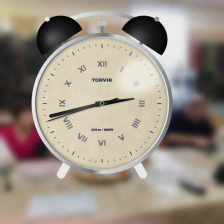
2:42:42
